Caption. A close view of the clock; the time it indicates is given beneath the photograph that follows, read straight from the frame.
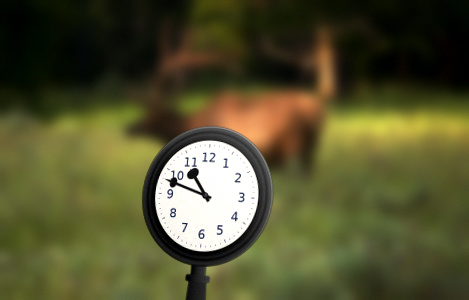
10:48
